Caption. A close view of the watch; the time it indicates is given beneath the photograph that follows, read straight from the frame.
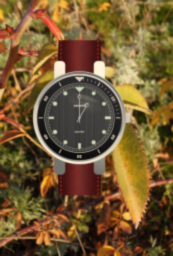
1:00
